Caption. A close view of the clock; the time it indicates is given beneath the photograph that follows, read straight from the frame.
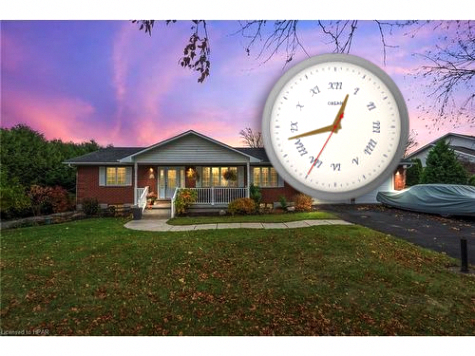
12:42:35
